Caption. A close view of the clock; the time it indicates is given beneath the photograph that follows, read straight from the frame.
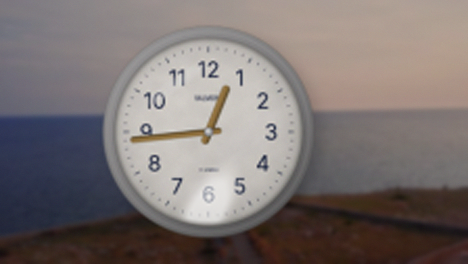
12:44
